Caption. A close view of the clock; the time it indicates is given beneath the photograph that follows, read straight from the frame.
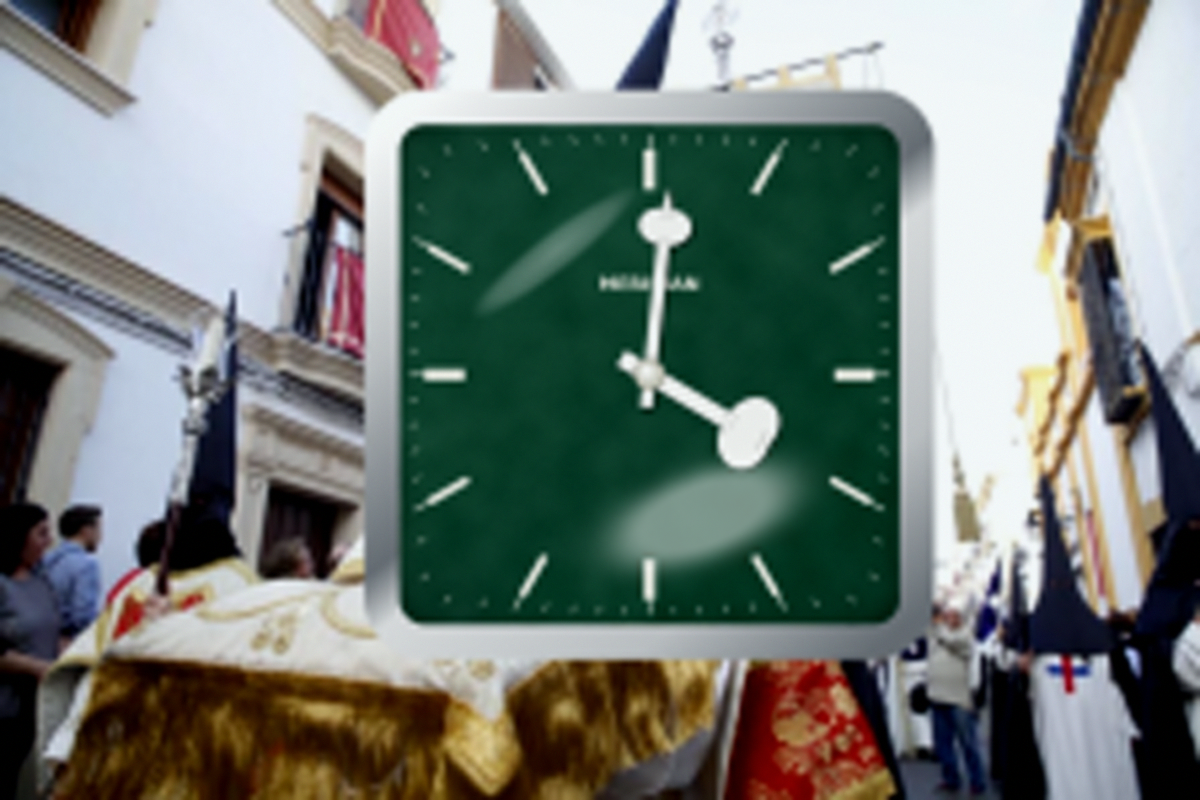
4:01
